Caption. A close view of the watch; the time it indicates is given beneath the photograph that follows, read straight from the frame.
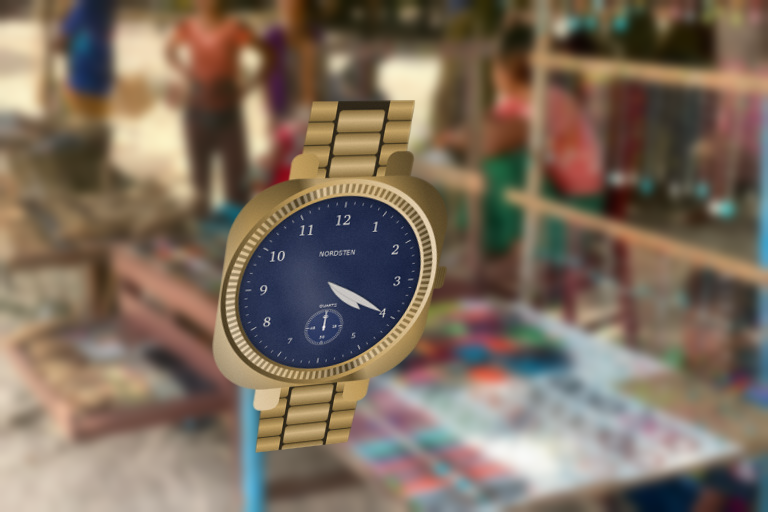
4:20
